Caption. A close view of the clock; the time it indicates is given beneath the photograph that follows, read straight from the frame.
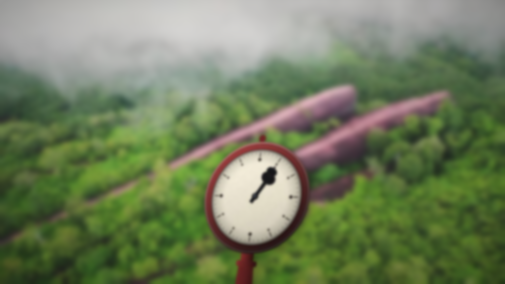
1:05
